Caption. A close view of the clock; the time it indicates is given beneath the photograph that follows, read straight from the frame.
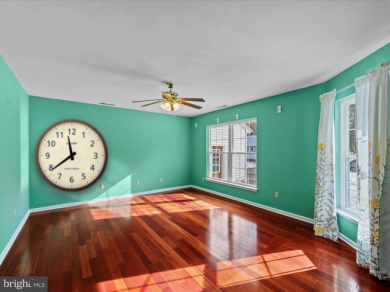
11:39
